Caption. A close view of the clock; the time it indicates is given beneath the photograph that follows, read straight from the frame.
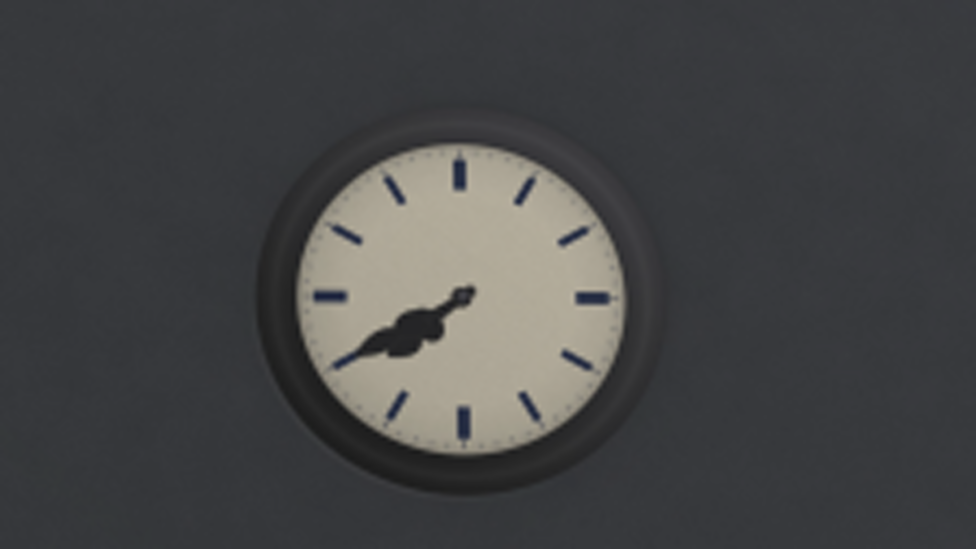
7:40
